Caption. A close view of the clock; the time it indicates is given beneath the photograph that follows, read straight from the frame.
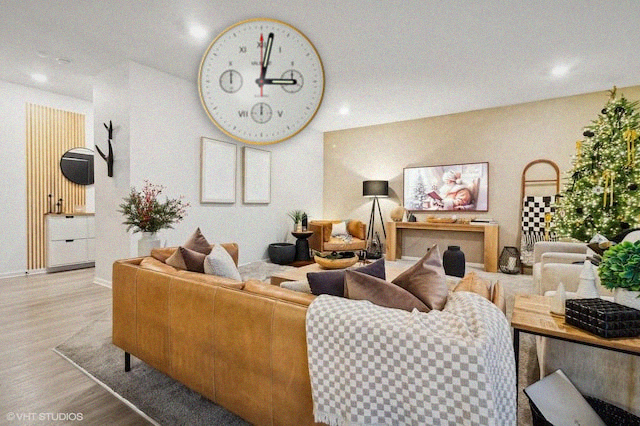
3:02
